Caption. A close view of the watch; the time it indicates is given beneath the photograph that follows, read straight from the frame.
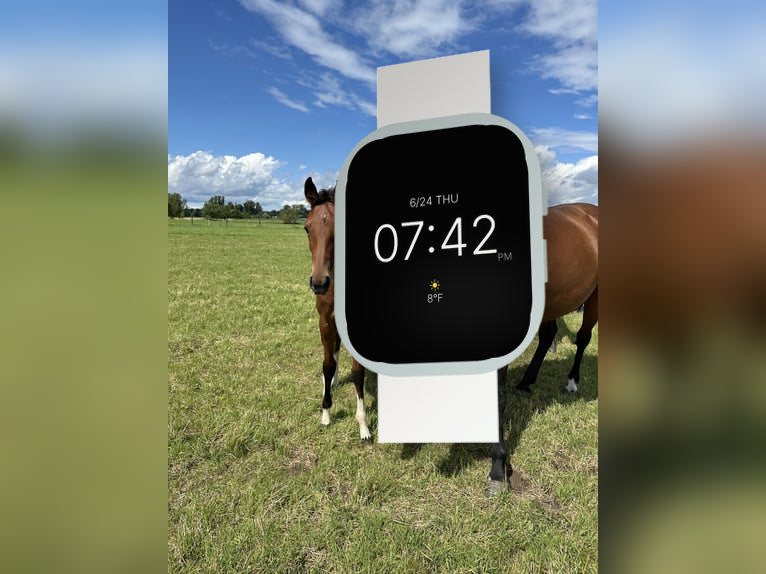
7:42
